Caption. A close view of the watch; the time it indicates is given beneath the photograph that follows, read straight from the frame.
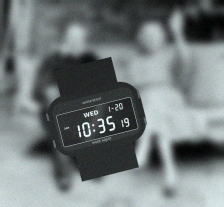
10:35:19
